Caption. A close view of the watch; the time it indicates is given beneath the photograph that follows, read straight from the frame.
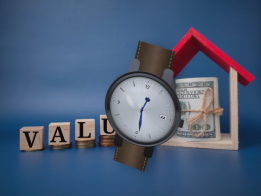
12:29
